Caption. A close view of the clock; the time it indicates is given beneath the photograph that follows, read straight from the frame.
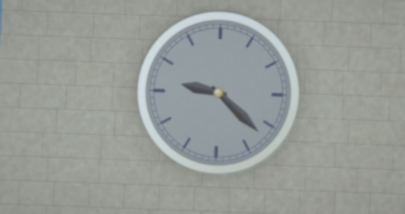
9:22
